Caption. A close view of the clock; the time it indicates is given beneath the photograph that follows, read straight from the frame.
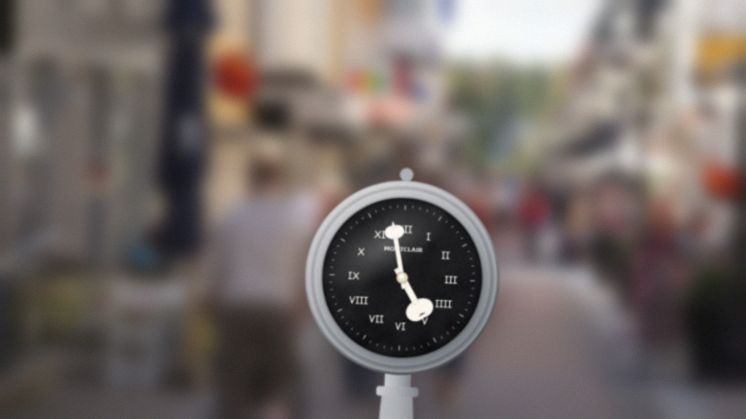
4:58
